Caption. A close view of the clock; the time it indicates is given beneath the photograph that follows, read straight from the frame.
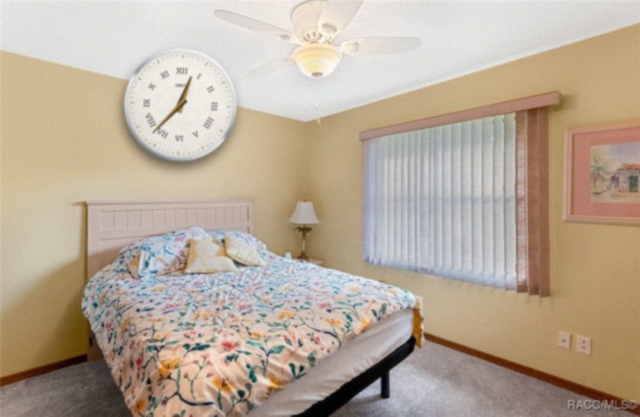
12:37
